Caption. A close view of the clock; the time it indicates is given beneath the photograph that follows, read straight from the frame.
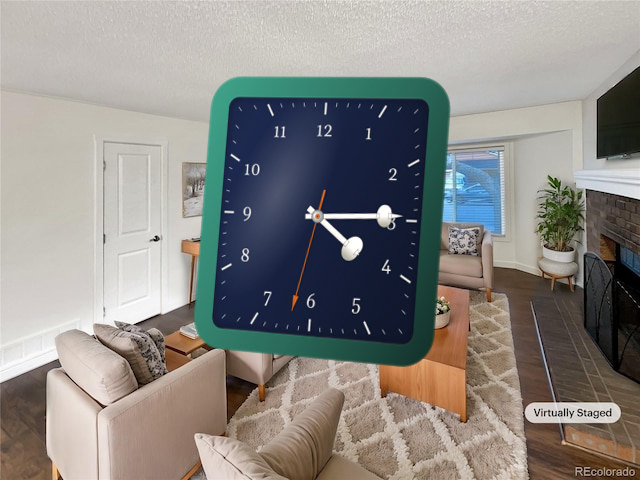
4:14:32
